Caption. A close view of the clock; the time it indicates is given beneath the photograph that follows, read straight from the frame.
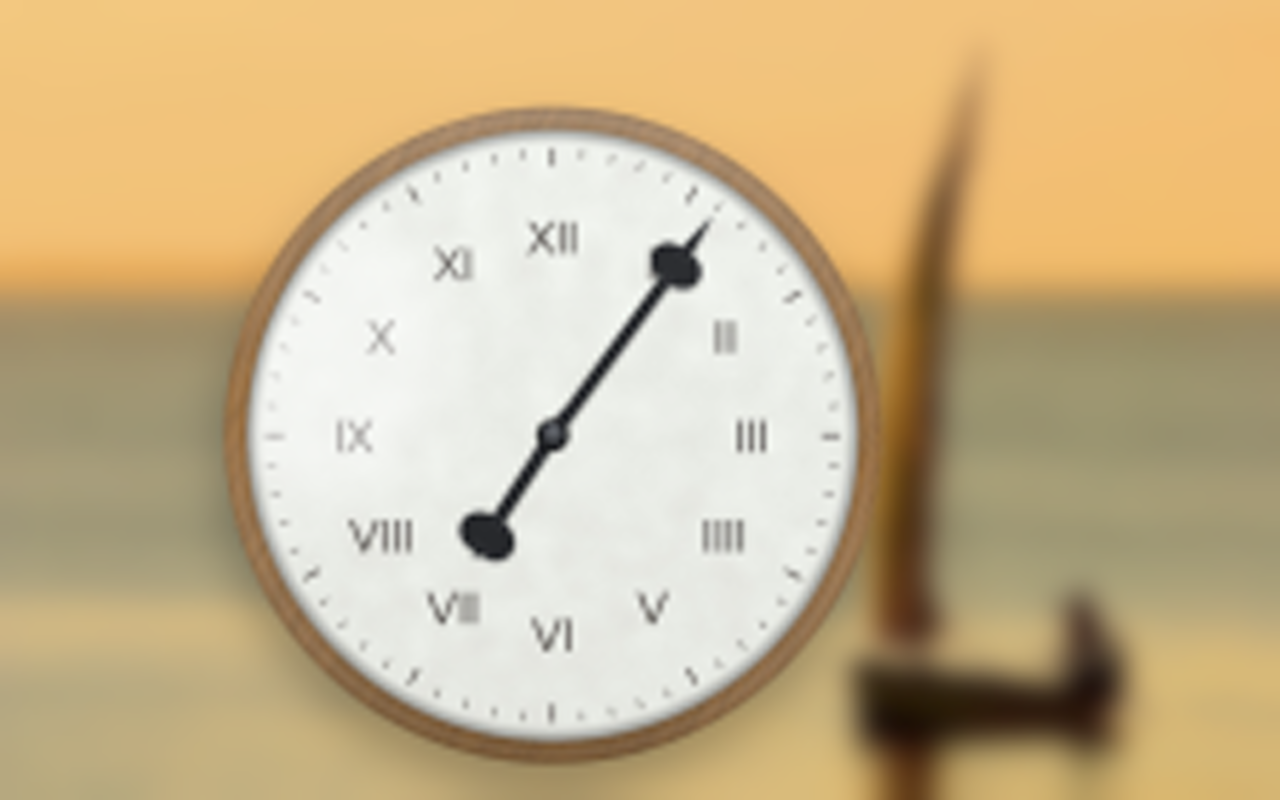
7:06
